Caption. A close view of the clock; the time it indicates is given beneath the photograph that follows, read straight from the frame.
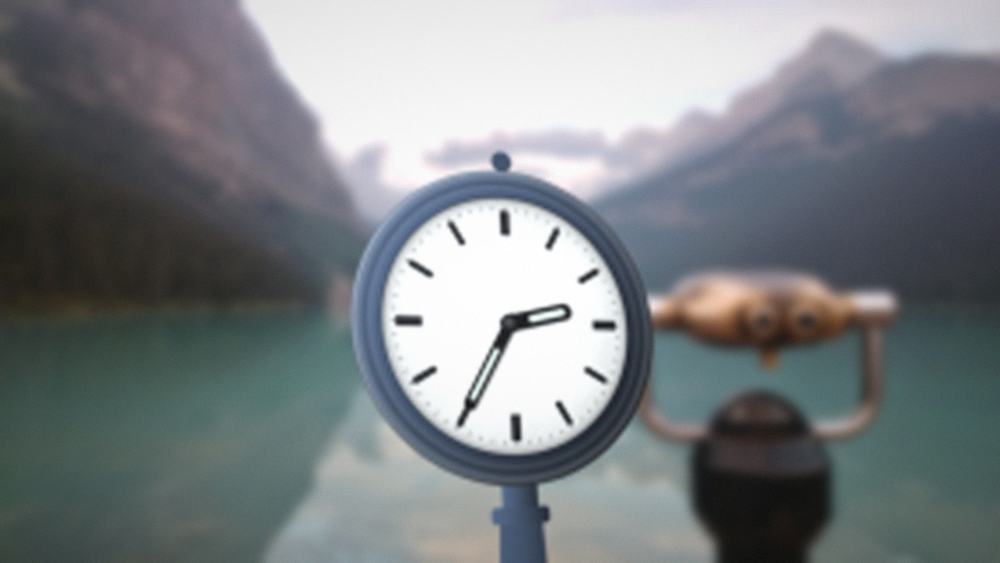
2:35
